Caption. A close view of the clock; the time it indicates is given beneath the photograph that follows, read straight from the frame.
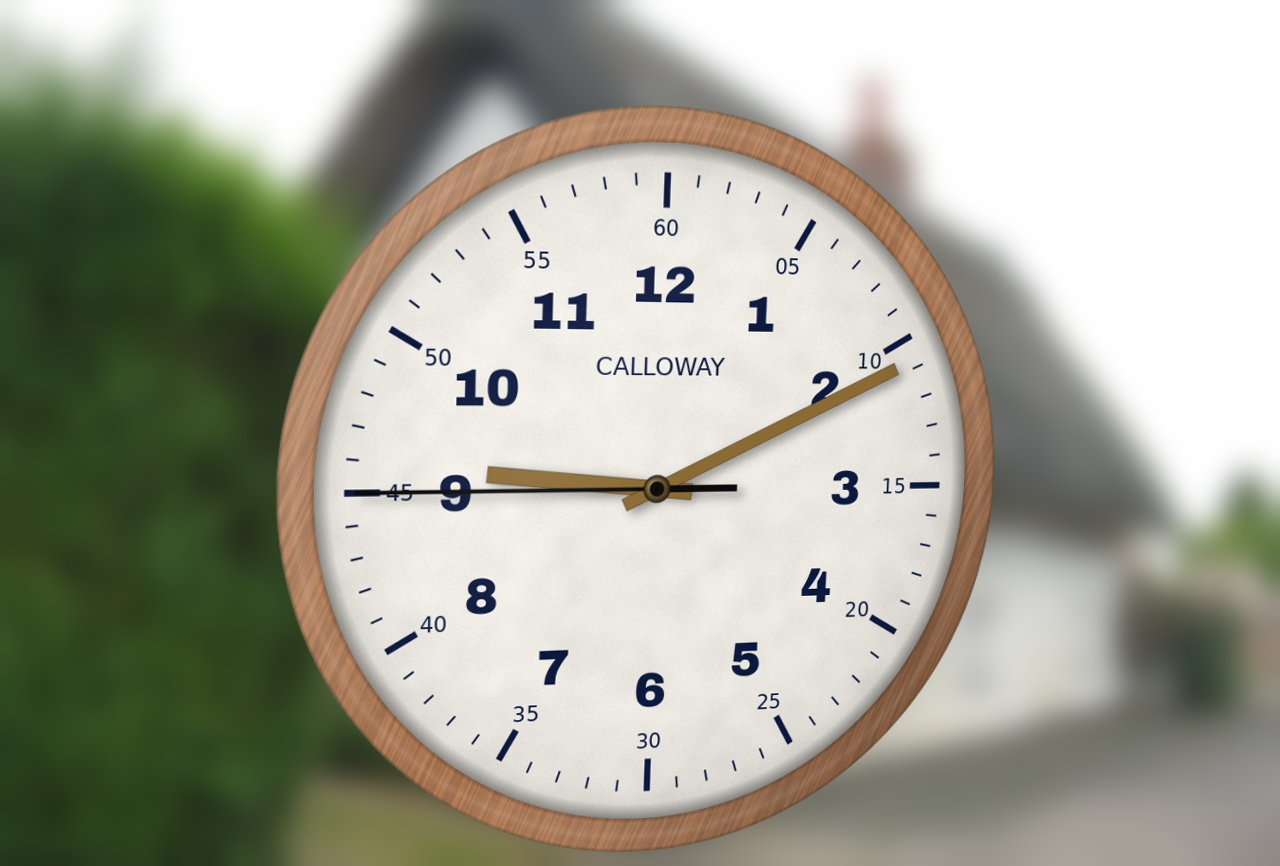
9:10:45
